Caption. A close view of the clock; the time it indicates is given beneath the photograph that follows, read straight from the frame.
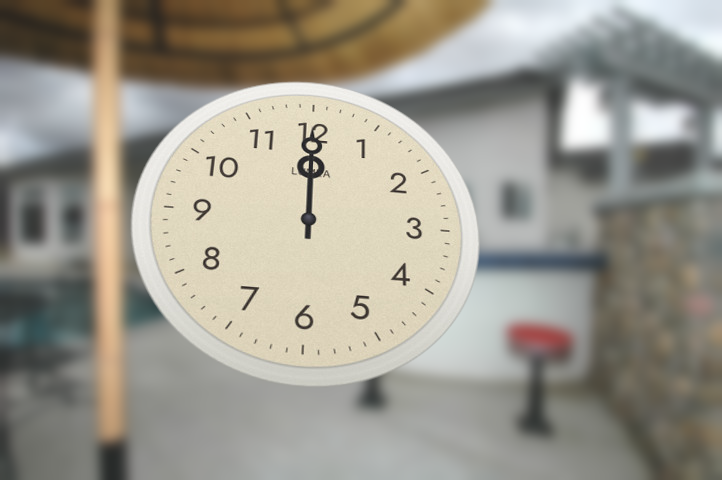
12:00
